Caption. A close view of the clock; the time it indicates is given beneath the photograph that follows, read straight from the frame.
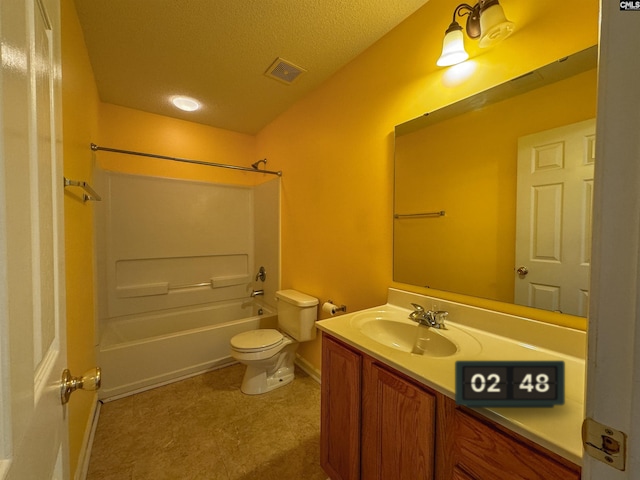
2:48
